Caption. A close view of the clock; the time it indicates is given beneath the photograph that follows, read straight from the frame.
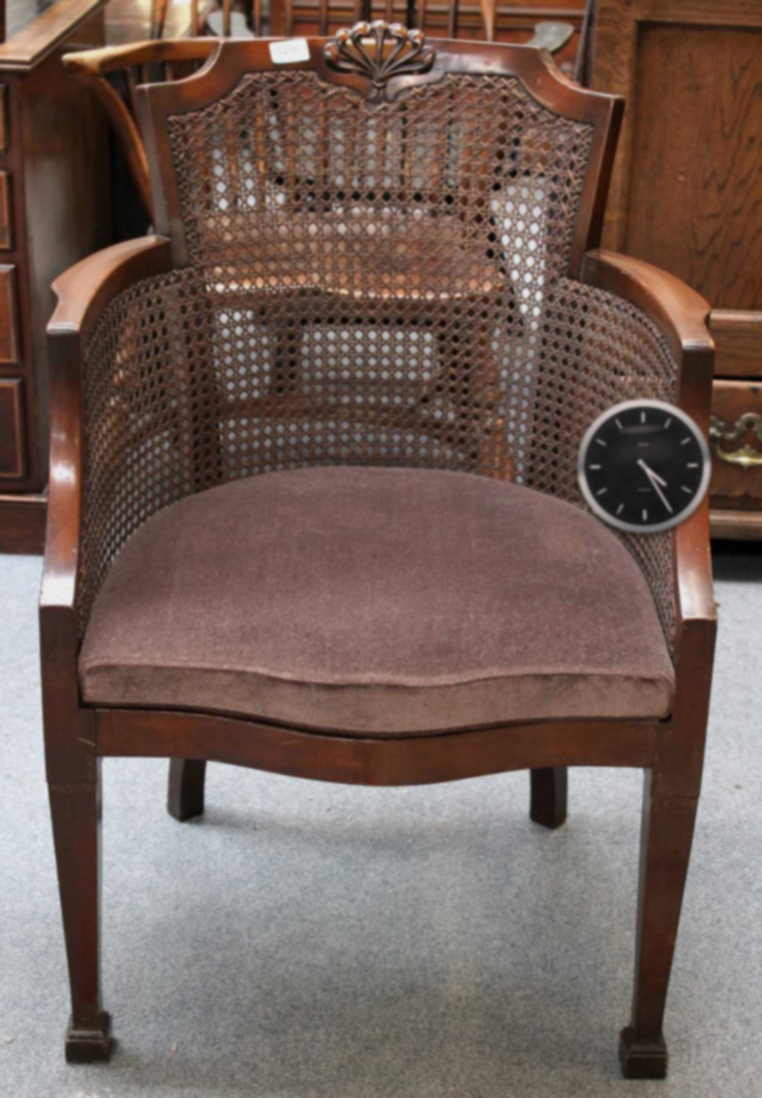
4:25
